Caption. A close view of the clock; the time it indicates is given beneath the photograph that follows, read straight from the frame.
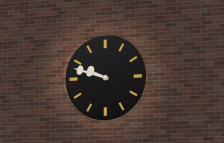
9:48
